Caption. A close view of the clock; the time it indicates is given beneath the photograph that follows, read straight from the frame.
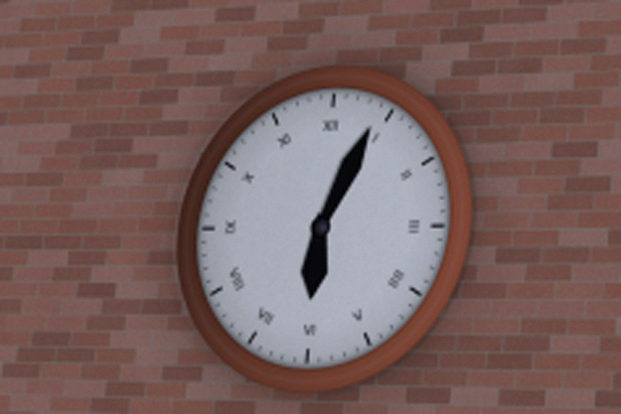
6:04
